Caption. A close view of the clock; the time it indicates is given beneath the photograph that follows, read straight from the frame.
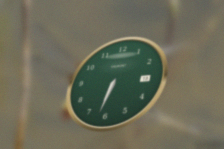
6:32
